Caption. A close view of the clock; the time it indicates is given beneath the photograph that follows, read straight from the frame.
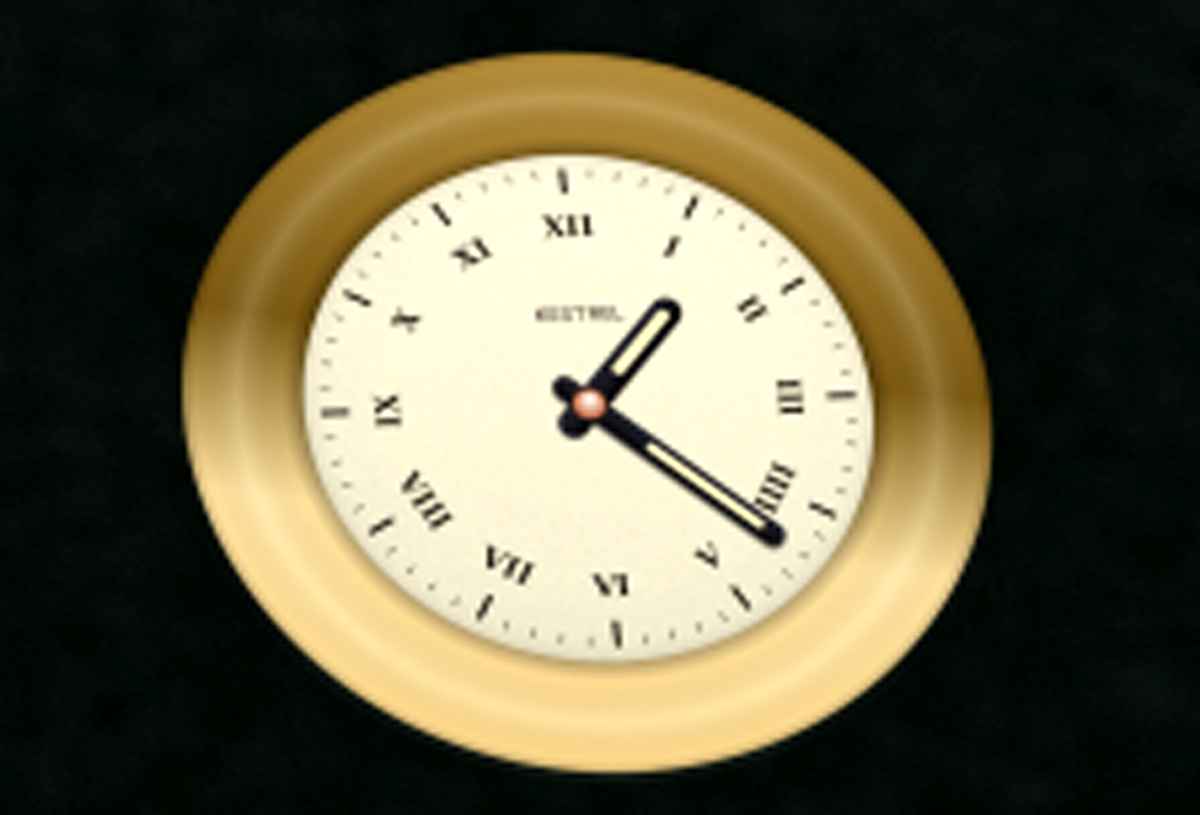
1:22
